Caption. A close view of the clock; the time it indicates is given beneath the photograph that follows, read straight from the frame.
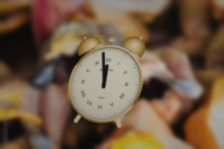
11:58
